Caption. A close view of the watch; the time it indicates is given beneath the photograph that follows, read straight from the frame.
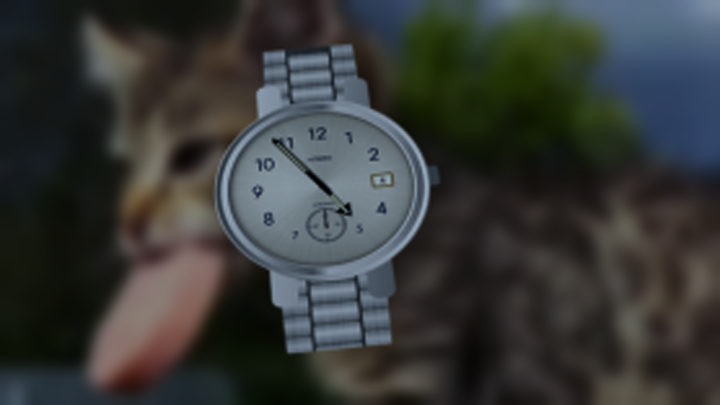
4:54
